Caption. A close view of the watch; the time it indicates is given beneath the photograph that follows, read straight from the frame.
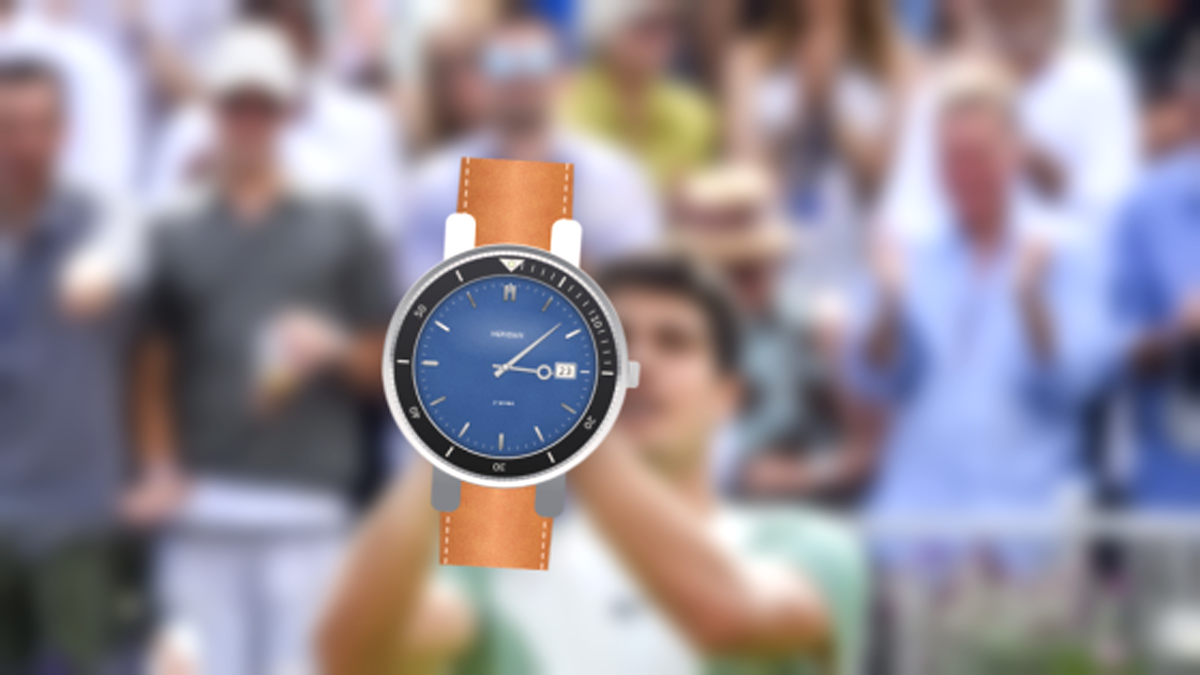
3:08
